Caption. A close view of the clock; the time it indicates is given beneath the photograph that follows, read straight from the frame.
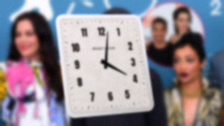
4:02
